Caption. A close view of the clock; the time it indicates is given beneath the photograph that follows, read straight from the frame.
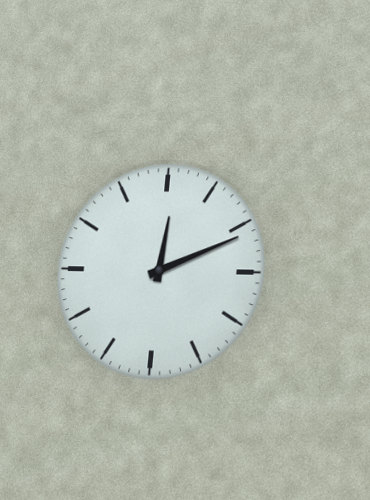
12:11
